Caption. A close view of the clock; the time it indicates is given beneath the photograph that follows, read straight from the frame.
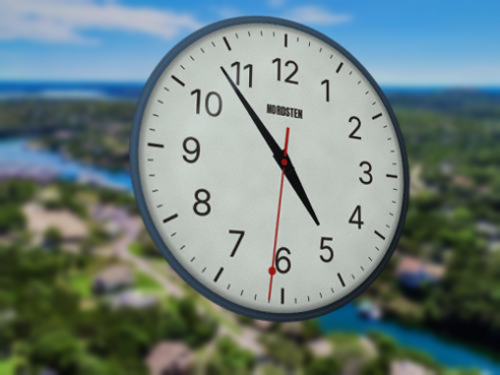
4:53:31
